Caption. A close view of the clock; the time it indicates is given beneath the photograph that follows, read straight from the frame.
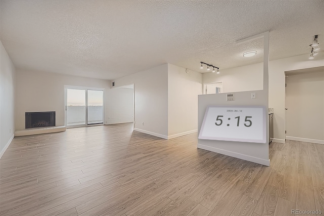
5:15
